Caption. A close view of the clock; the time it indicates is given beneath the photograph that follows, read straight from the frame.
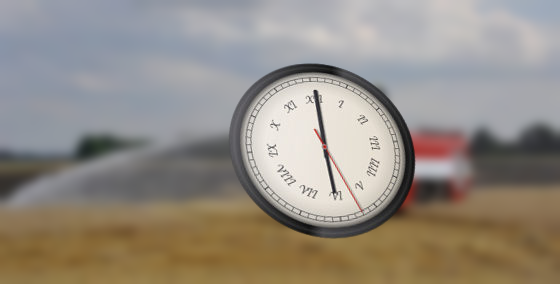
6:00:27
